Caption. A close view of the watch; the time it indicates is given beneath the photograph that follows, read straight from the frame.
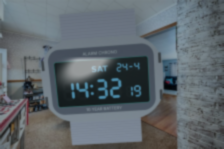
14:32:19
